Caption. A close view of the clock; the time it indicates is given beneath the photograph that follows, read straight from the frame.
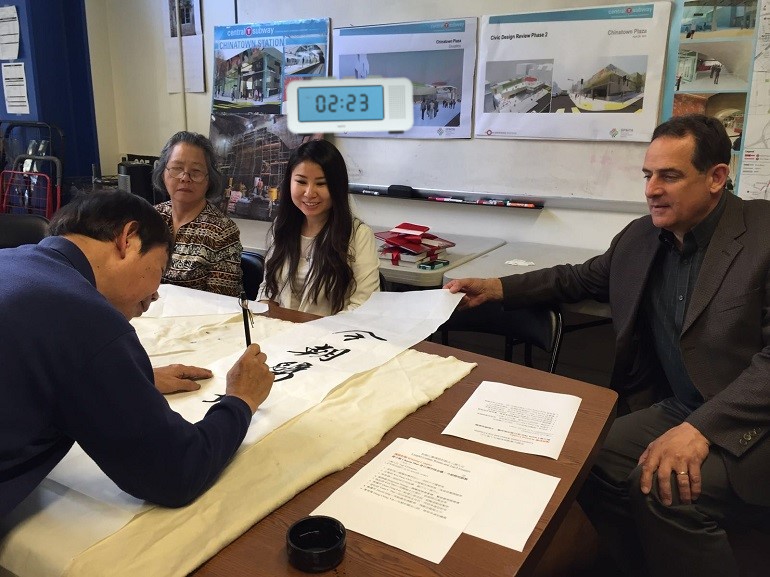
2:23
